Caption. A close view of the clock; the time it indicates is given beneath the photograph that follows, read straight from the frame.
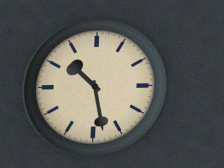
10:28
